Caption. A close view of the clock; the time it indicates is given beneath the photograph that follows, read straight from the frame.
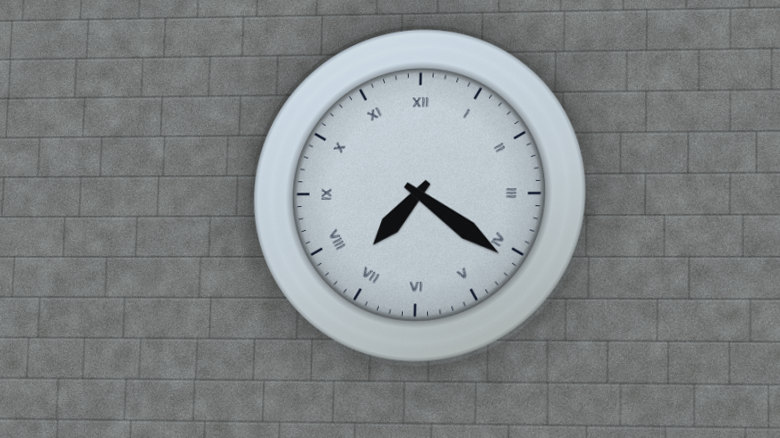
7:21
